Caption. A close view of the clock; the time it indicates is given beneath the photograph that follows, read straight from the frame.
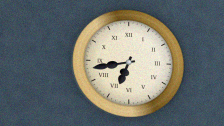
6:43
